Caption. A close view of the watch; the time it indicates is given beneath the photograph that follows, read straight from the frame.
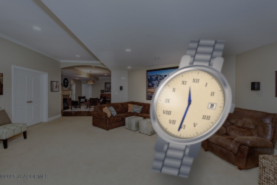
11:31
